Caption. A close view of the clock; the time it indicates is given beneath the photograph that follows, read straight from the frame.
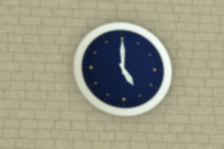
5:00
